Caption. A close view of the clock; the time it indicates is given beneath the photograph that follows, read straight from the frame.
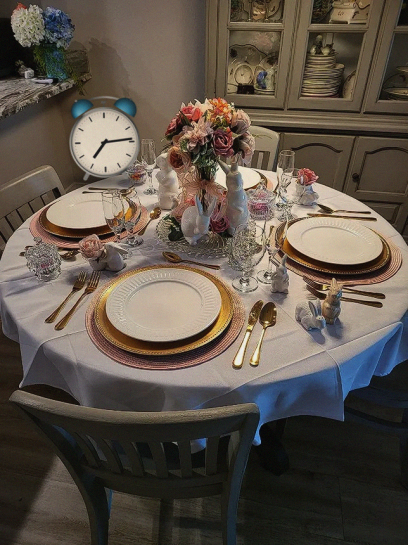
7:14
